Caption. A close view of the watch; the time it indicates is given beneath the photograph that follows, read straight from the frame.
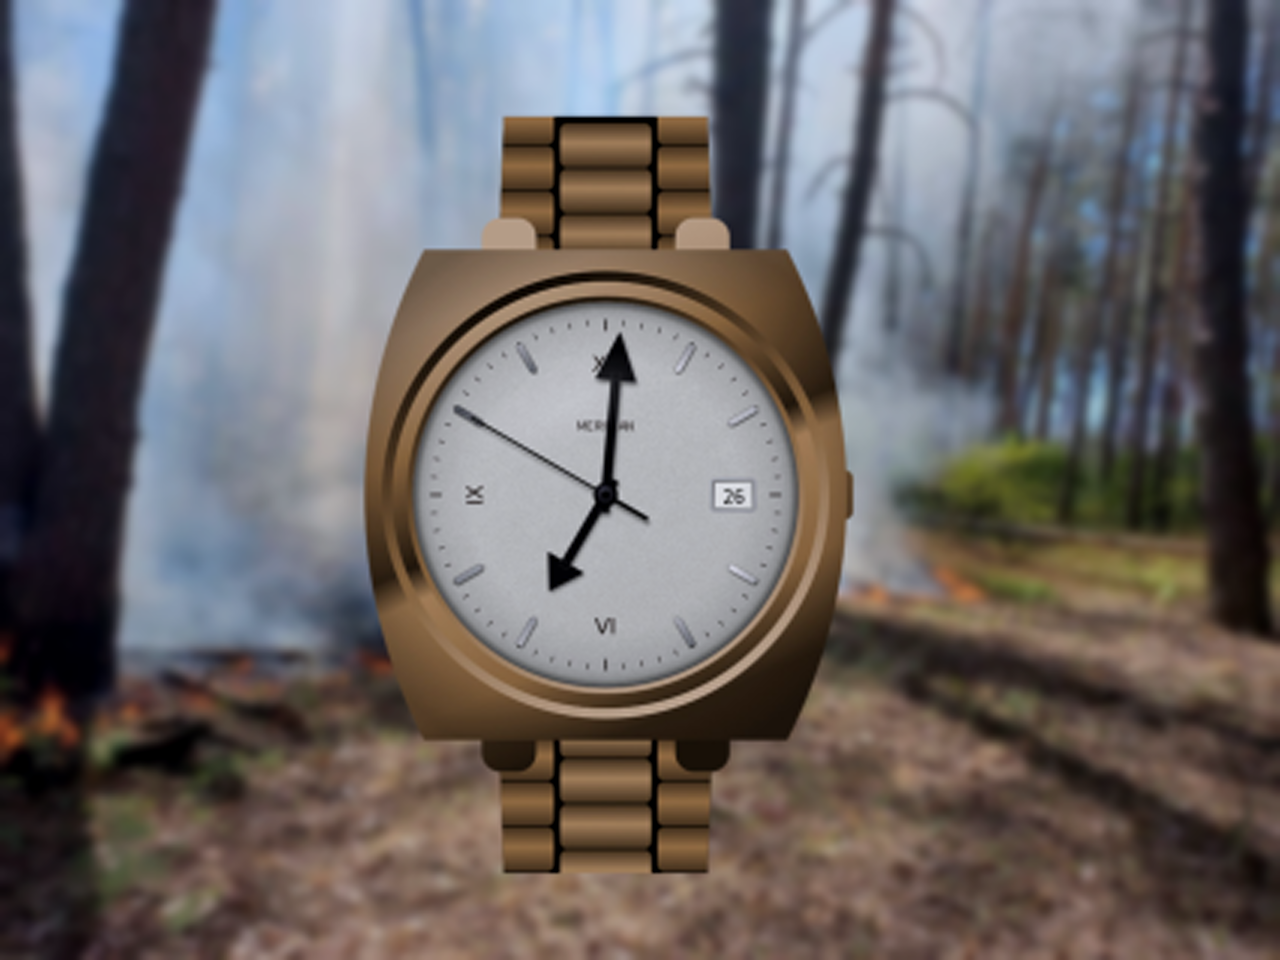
7:00:50
